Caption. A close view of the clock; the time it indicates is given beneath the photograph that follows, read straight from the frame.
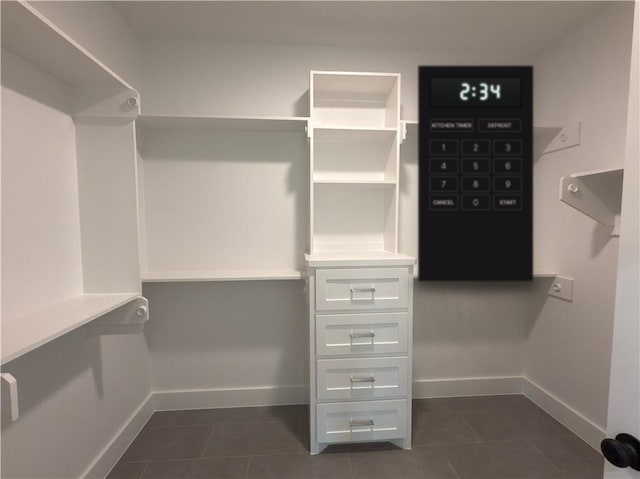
2:34
